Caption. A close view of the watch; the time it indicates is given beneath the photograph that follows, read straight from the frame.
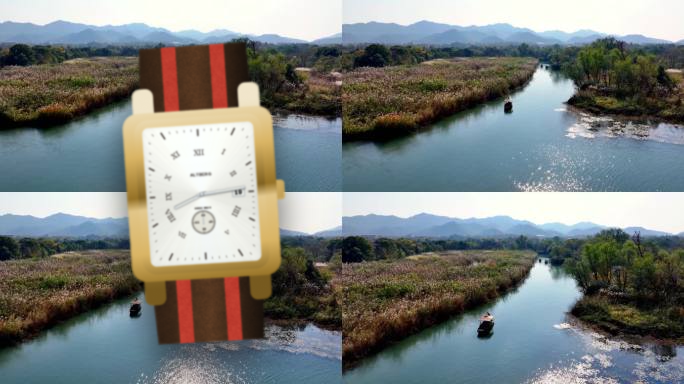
8:14
